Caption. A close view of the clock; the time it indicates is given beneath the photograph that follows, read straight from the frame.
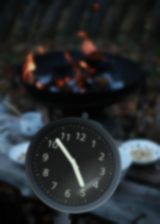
4:52
